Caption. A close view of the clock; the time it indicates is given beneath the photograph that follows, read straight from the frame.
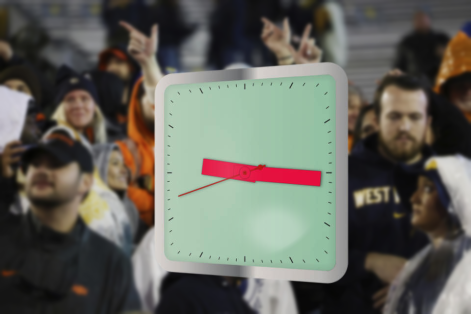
9:15:42
